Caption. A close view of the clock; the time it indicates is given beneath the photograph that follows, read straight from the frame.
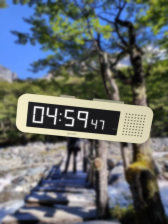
4:59:47
